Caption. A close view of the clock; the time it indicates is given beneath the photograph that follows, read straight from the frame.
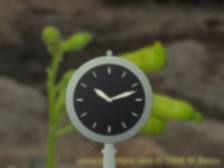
10:12
